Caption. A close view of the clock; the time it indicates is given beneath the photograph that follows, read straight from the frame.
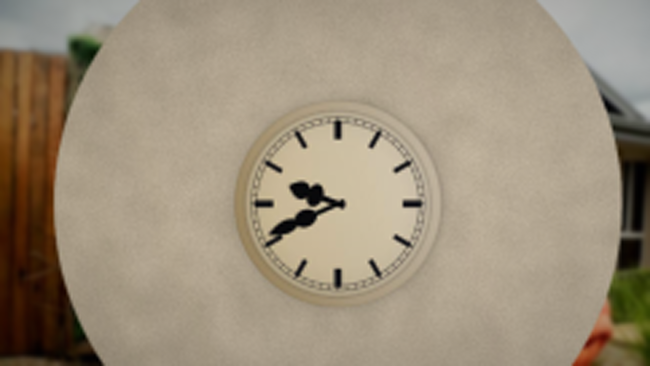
9:41
